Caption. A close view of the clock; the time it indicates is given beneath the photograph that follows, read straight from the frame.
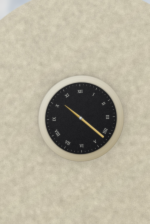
10:22
